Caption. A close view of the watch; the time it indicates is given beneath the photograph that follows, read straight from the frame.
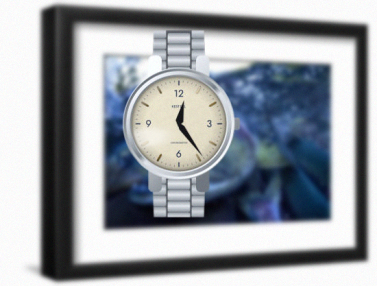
12:24
